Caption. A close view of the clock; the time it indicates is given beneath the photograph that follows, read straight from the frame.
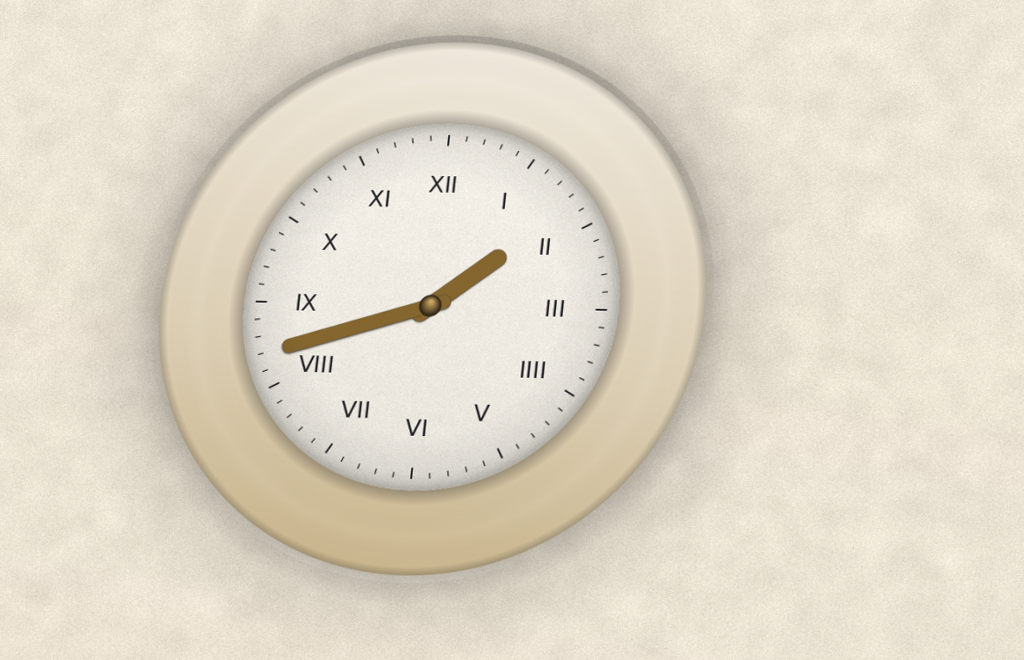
1:42
